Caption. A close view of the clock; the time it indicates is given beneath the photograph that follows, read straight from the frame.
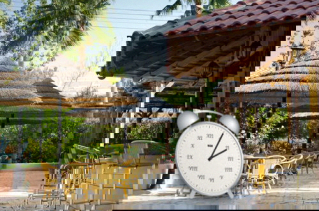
2:05
